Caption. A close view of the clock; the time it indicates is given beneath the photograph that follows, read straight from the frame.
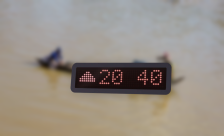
20:40
